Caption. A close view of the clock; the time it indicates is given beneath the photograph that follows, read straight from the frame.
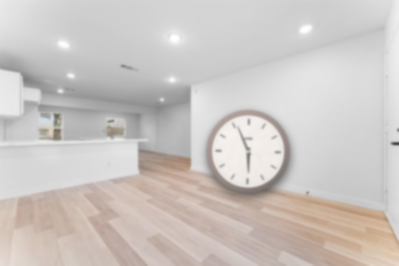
5:56
